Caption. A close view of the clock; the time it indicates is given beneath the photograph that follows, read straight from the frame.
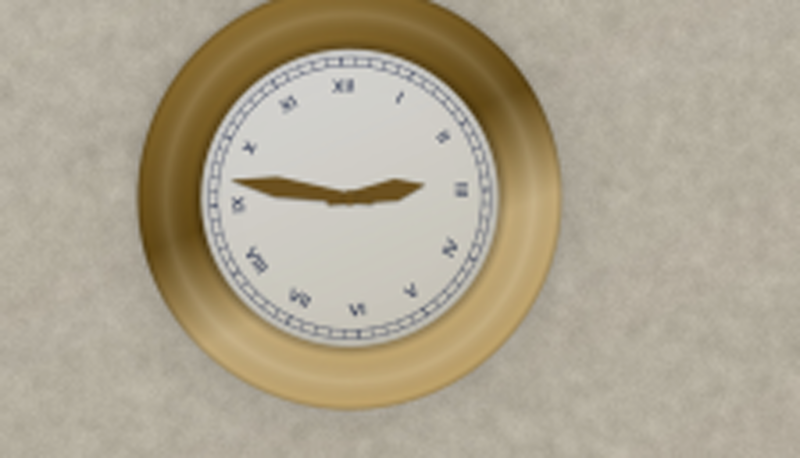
2:47
